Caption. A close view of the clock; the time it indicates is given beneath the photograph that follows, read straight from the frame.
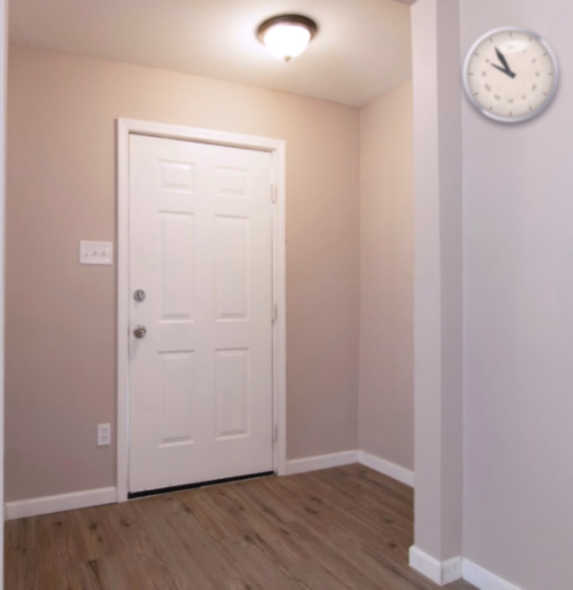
9:55
